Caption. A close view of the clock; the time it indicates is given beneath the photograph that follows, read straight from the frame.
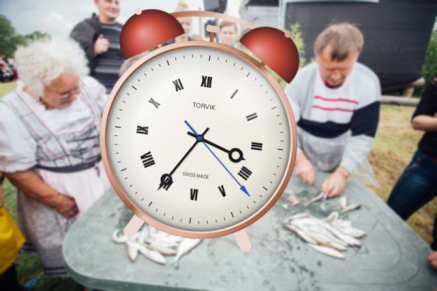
3:35:22
